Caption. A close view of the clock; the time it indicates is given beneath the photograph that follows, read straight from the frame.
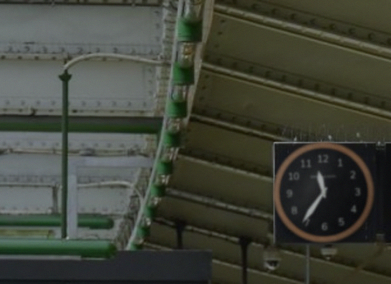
11:36
